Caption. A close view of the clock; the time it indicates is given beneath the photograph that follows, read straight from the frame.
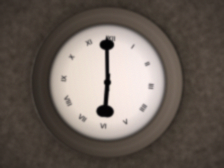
5:59
